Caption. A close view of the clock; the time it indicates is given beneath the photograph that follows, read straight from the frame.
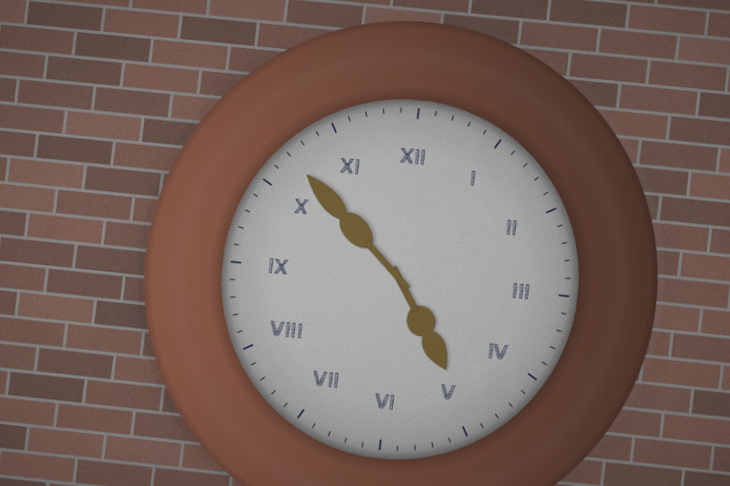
4:52
